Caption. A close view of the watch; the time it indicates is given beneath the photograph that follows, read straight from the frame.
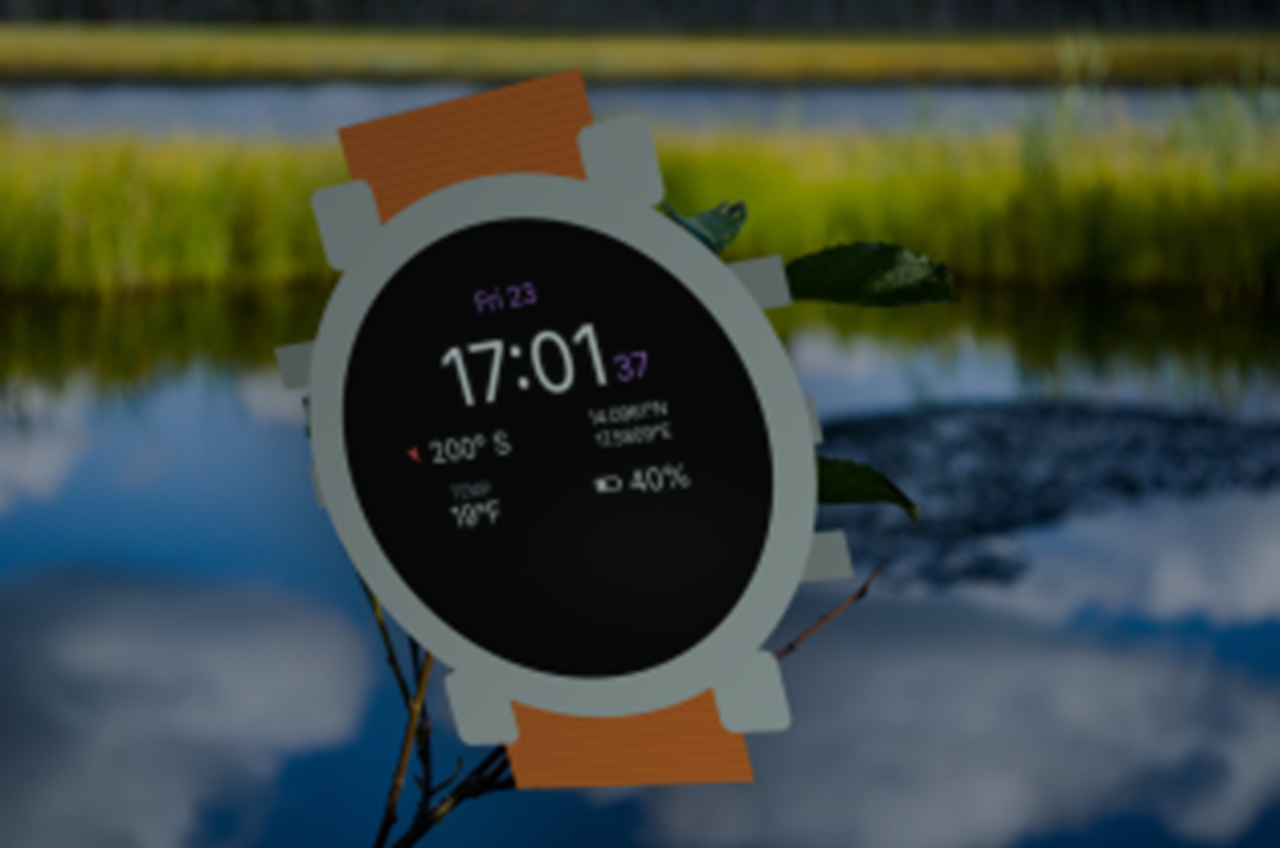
17:01
